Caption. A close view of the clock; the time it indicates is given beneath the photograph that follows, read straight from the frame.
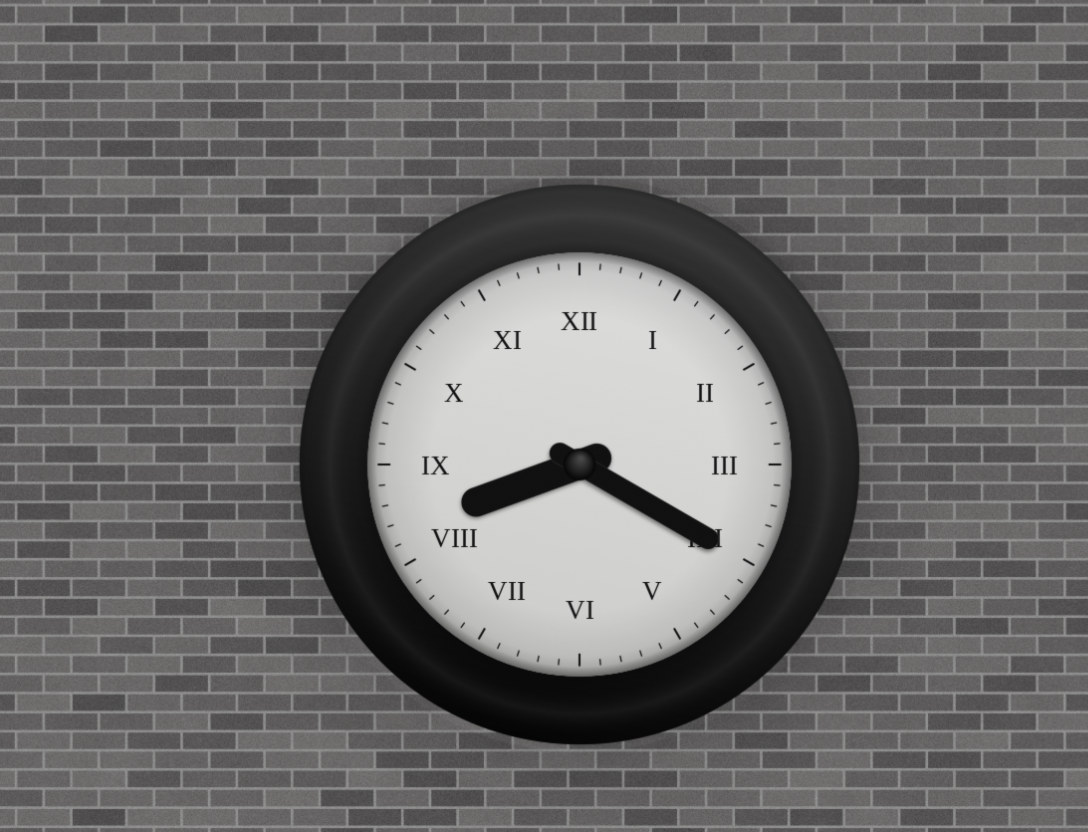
8:20
